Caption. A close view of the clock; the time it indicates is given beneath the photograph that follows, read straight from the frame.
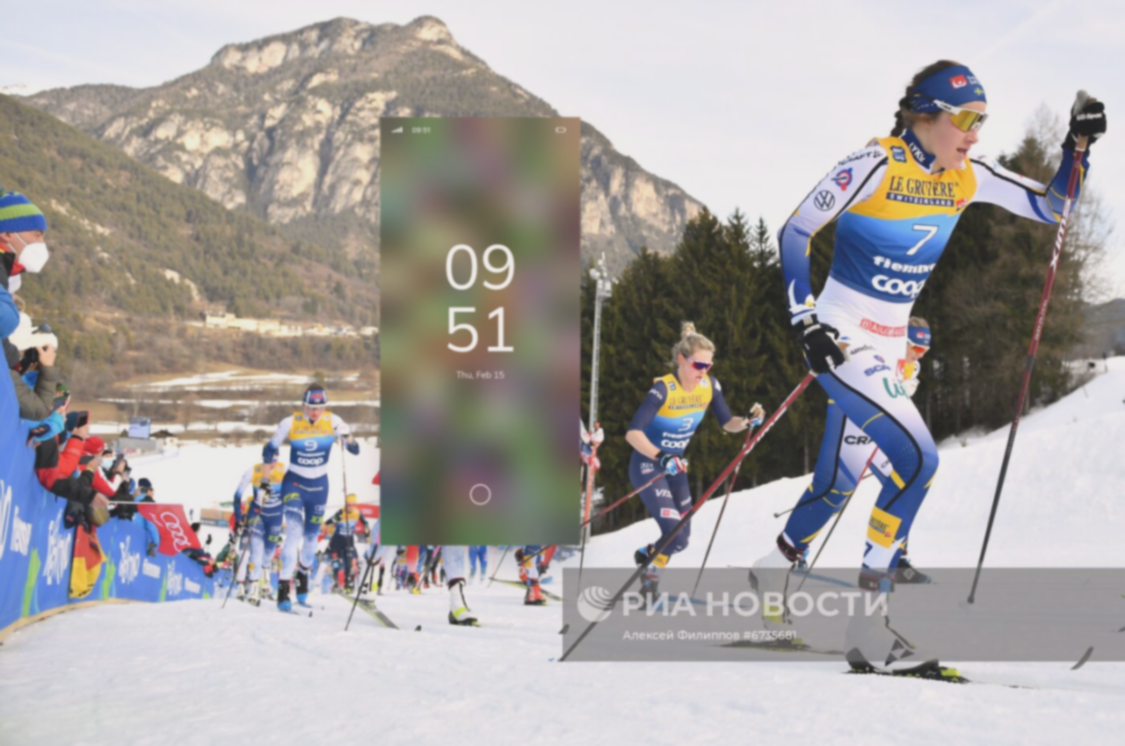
9:51
